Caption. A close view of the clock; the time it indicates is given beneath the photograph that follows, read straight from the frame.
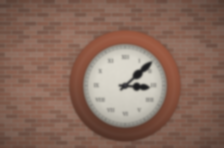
3:08
